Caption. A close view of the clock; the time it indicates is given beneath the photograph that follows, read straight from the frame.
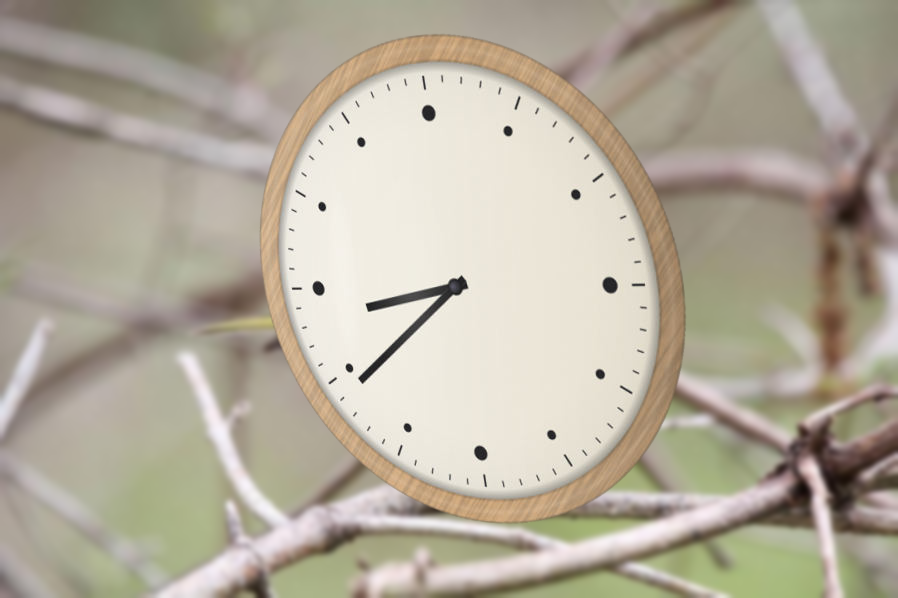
8:39
